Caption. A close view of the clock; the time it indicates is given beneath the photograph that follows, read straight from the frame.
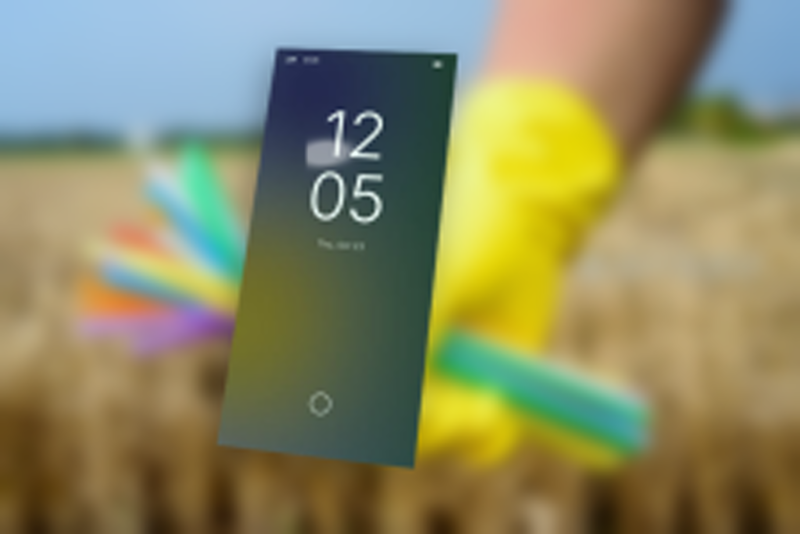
12:05
